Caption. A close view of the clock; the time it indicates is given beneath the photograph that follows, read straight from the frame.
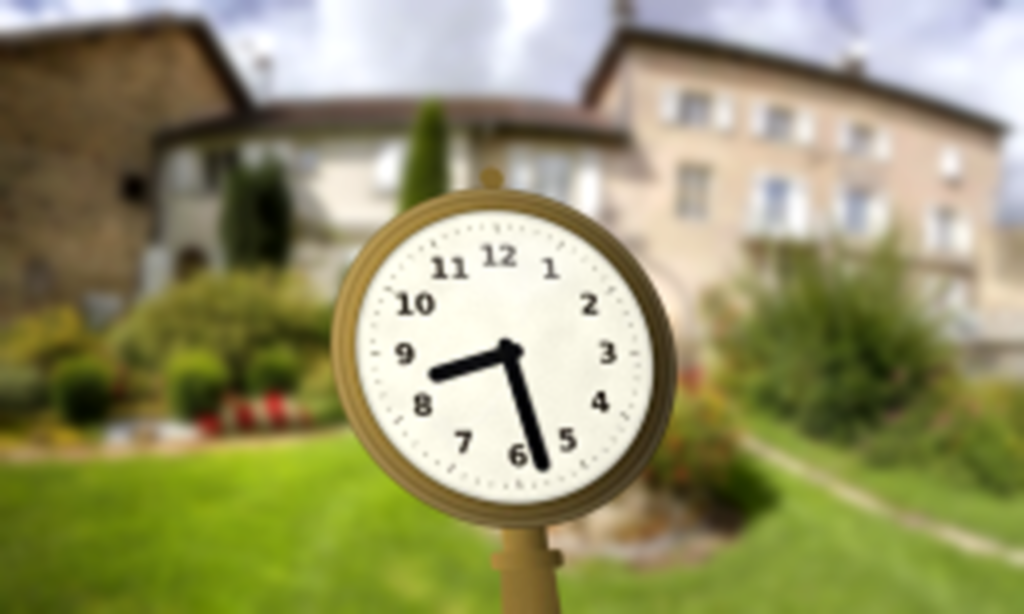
8:28
